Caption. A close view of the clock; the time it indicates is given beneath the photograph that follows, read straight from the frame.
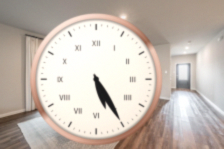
5:25
